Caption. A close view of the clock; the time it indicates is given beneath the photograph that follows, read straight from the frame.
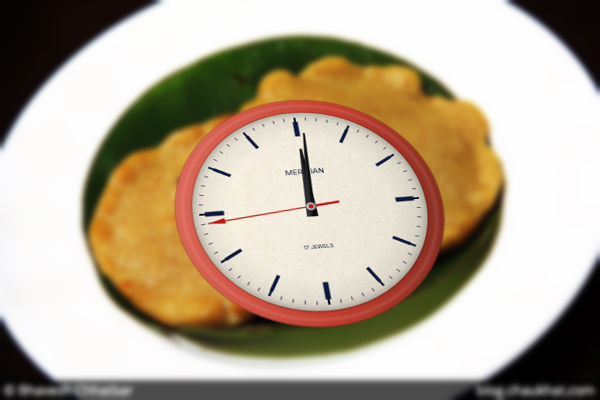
12:00:44
